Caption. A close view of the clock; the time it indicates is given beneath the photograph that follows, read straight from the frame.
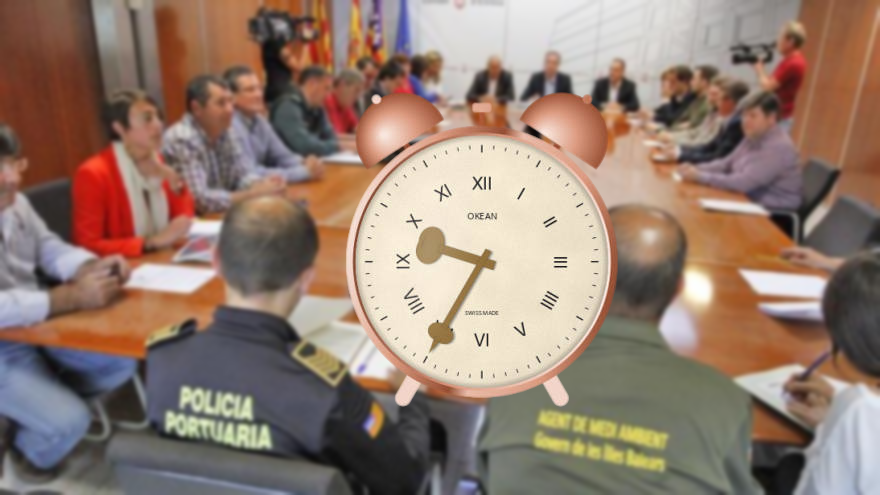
9:35
